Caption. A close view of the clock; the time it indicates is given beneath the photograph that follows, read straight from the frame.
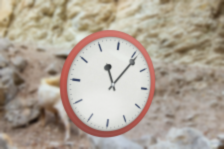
11:06
